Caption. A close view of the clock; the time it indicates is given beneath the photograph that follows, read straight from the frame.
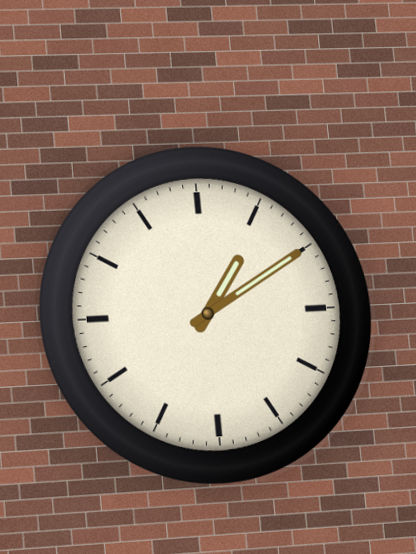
1:10
